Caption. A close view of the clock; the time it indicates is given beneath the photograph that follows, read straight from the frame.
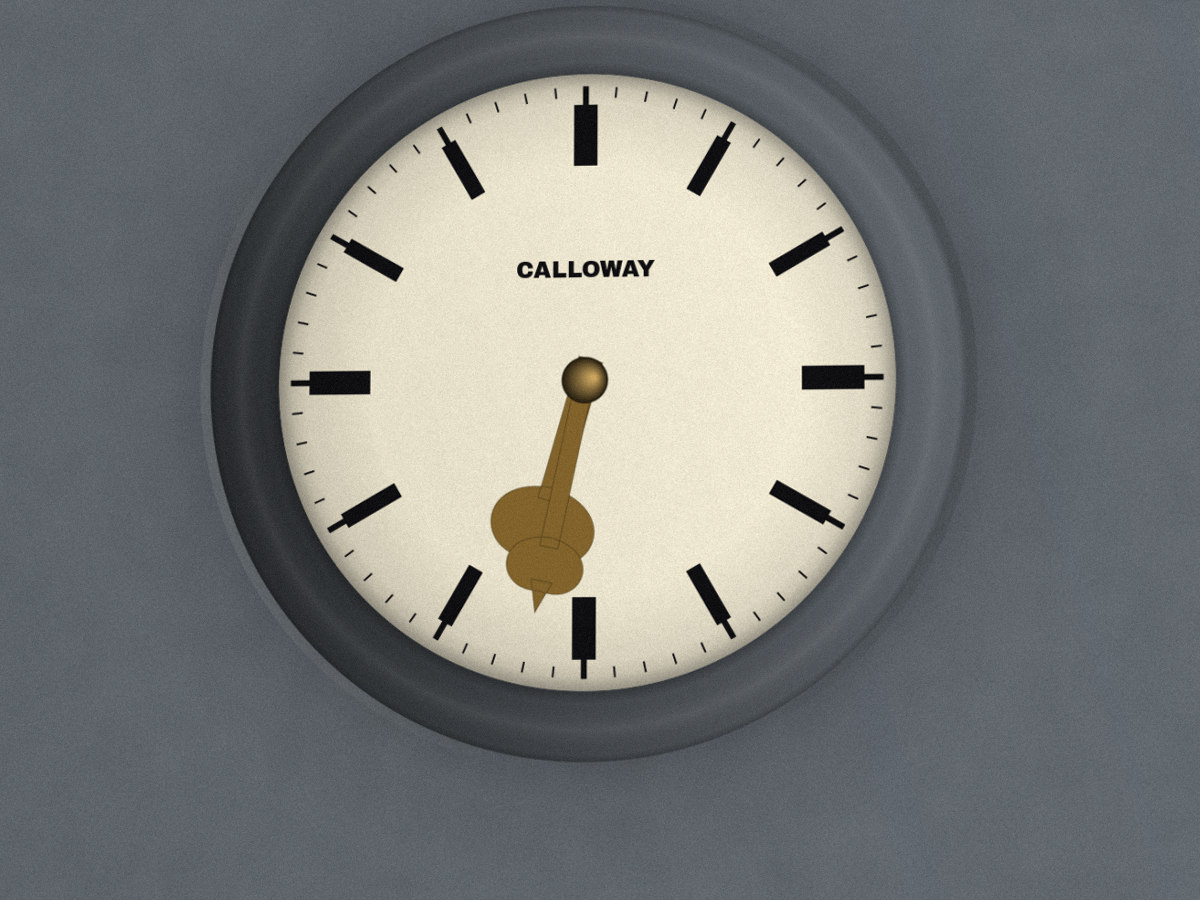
6:32
